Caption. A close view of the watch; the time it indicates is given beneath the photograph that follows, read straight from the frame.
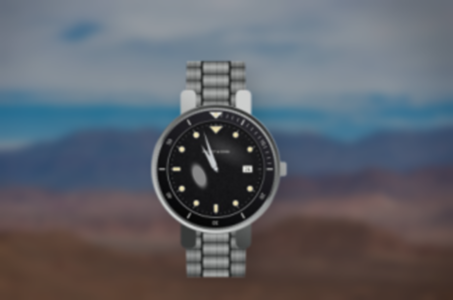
10:57
